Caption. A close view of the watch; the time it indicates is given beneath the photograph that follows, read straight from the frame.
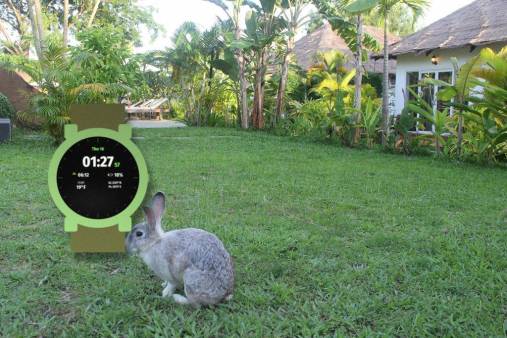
1:27
